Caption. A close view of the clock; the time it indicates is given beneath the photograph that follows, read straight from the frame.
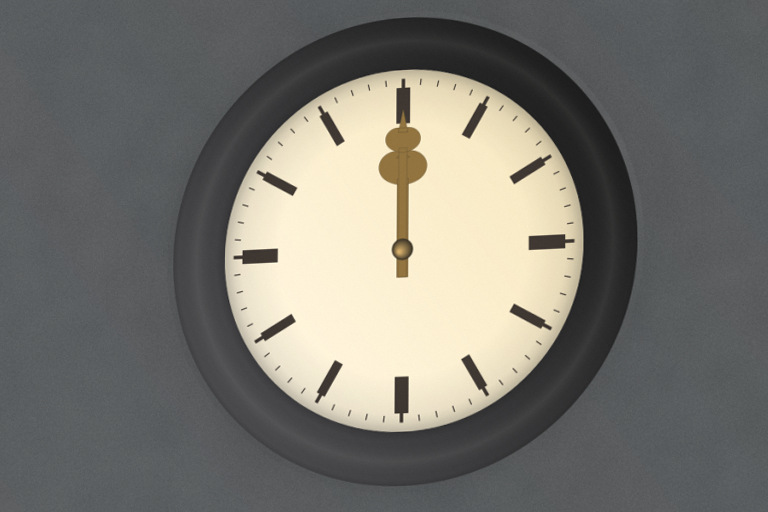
12:00
